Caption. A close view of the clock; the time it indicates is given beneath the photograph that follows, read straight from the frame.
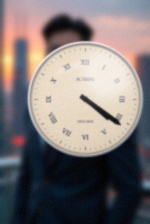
4:21
